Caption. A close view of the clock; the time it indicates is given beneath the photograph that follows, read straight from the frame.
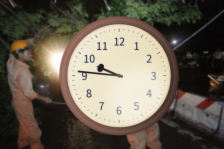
9:46
